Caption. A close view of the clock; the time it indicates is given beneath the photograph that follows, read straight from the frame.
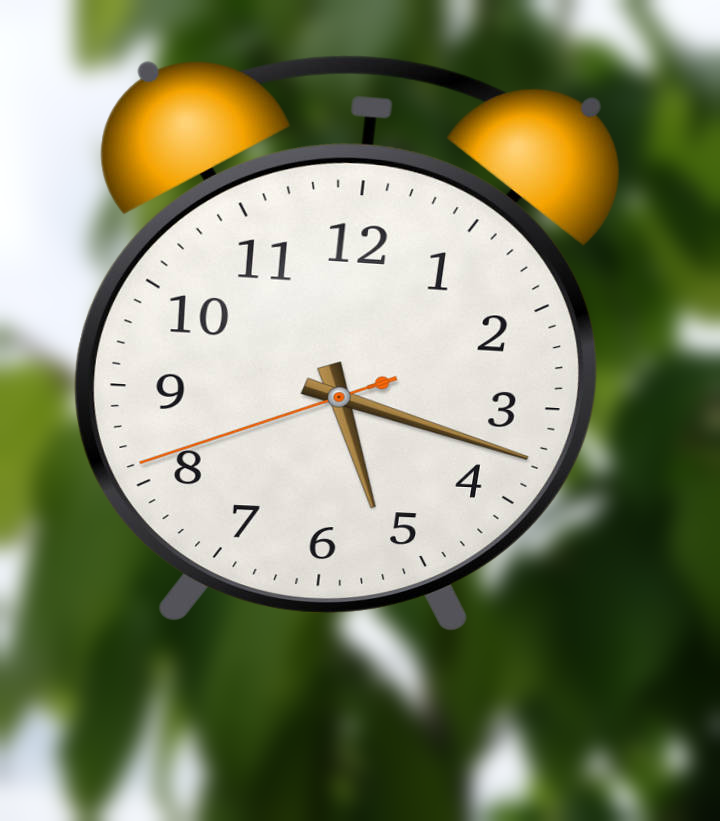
5:17:41
